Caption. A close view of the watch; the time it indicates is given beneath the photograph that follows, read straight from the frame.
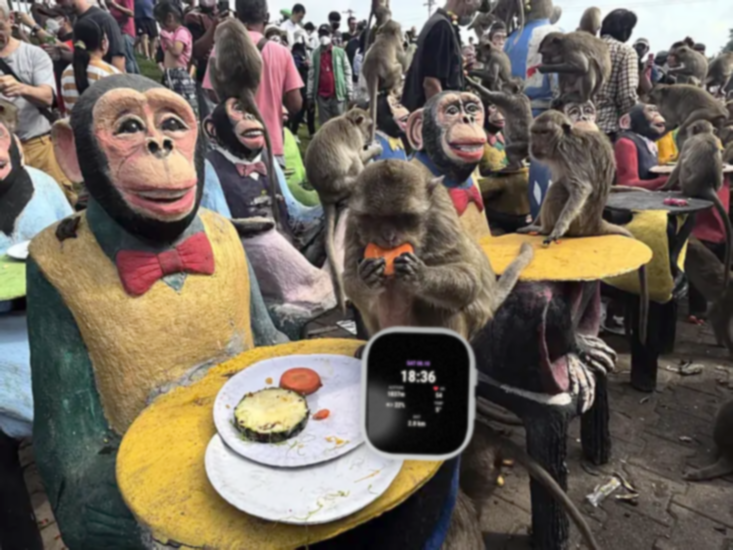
18:36
